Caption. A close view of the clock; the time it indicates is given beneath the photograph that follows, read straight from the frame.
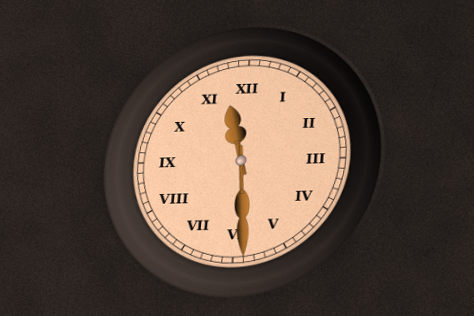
11:29
